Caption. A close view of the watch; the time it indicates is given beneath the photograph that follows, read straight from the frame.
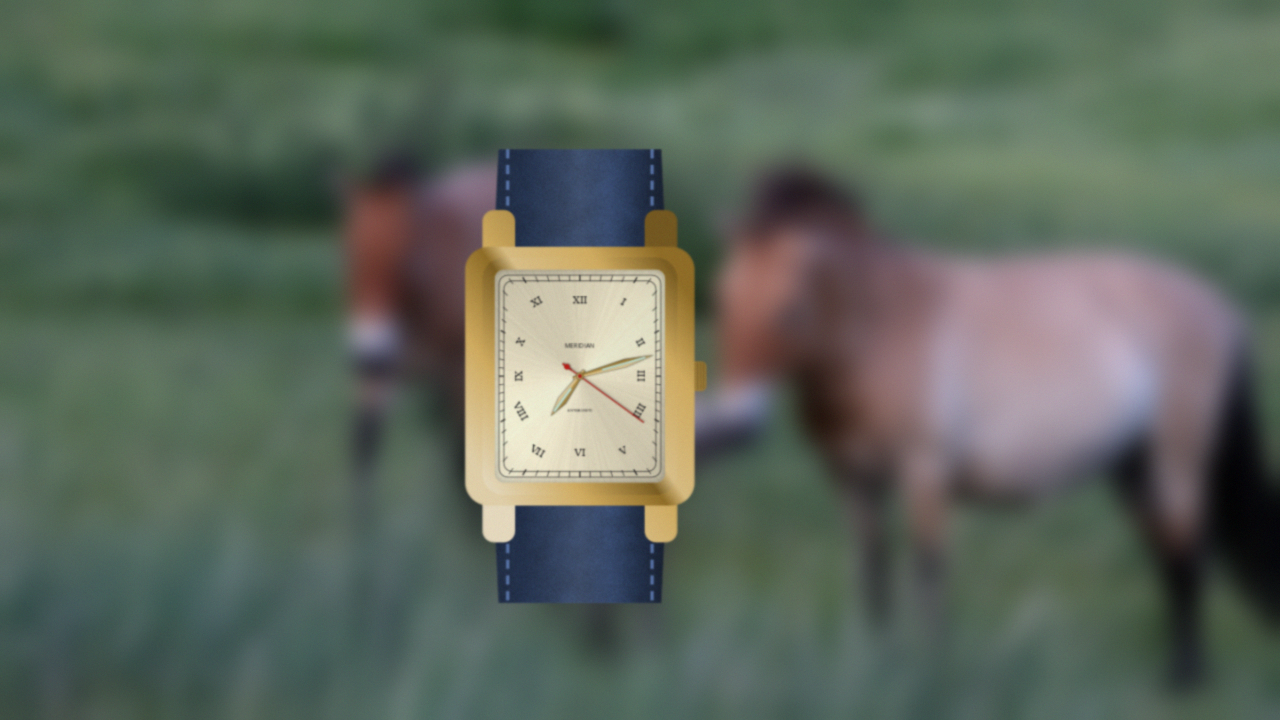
7:12:21
